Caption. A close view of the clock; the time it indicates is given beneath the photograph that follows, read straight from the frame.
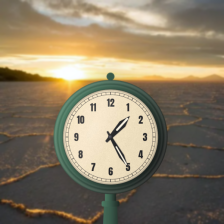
1:25
